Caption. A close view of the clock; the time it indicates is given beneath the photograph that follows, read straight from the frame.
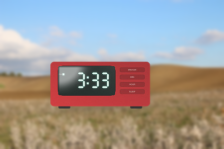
3:33
